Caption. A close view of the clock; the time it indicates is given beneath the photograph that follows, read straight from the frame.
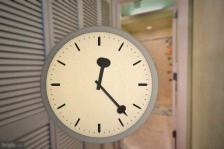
12:23
